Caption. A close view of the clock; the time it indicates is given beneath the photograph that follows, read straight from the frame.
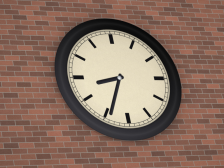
8:34
